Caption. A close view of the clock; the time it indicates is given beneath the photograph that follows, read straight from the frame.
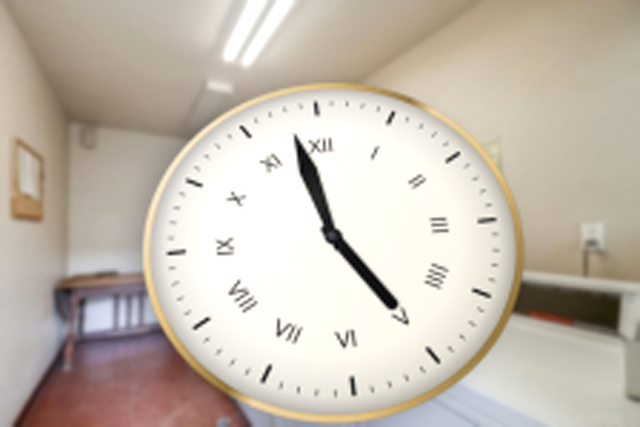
4:58
